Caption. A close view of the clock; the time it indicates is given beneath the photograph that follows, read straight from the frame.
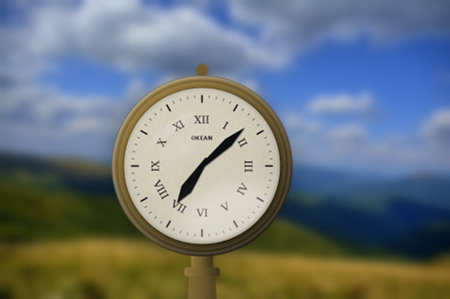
7:08
